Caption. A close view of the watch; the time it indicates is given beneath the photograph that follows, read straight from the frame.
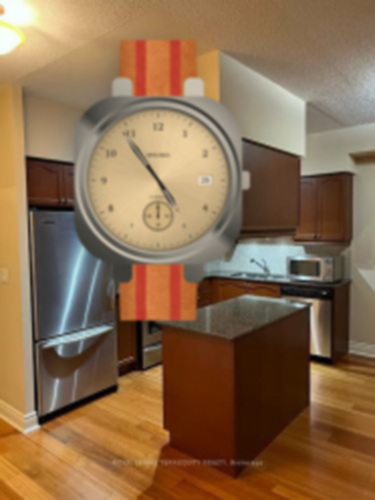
4:54
